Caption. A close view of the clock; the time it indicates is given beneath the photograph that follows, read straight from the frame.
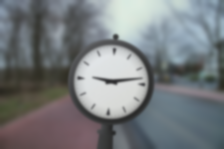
9:13
